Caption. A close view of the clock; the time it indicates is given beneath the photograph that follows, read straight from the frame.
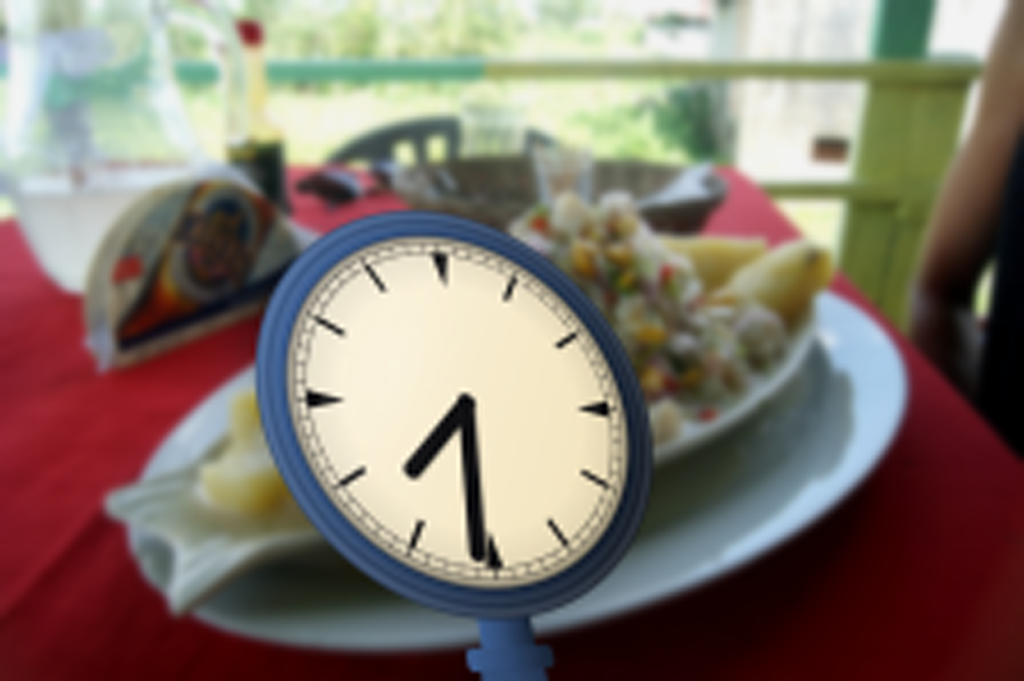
7:31
